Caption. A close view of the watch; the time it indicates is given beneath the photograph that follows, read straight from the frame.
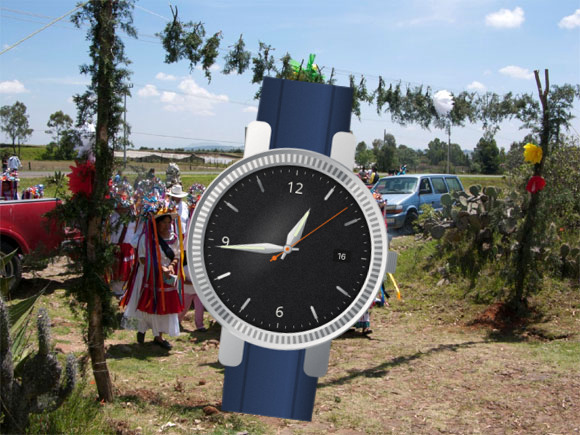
12:44:08
